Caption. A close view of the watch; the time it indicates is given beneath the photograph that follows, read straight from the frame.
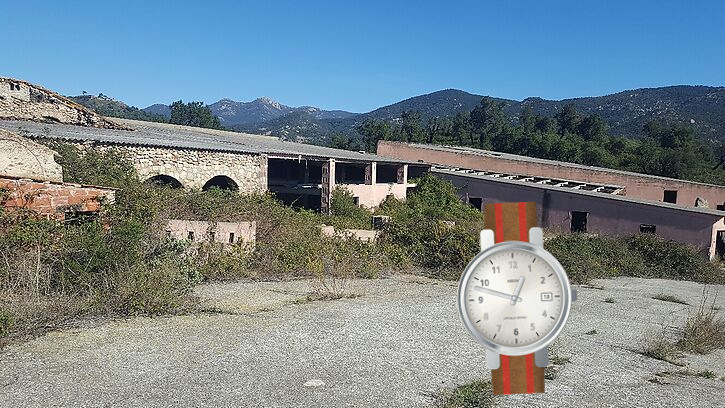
12:48
